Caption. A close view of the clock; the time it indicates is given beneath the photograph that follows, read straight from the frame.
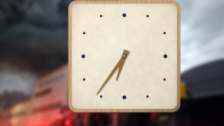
6:36
